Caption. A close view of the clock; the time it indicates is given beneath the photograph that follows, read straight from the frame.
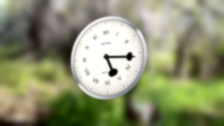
5:16
